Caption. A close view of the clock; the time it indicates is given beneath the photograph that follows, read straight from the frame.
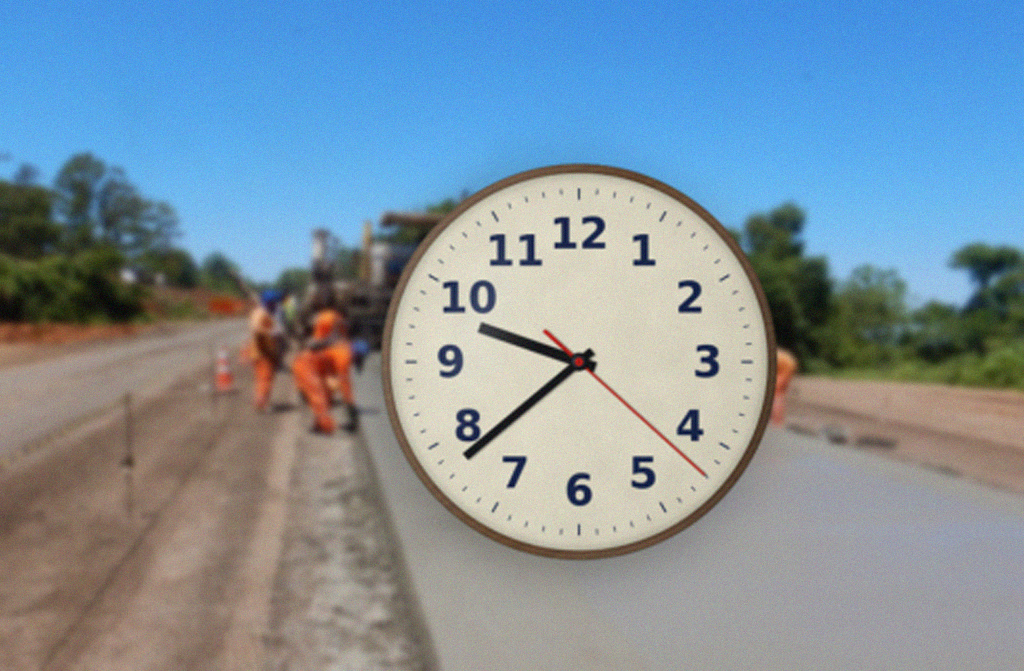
9:38:22
